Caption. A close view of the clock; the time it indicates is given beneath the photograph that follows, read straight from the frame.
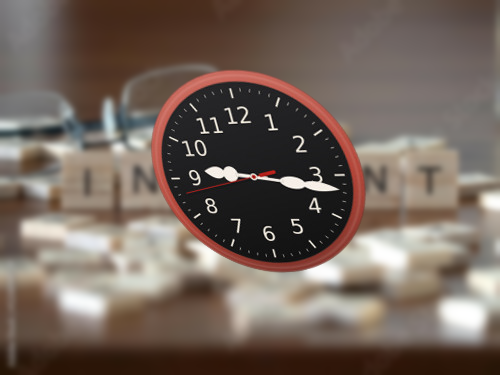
9:16:43
